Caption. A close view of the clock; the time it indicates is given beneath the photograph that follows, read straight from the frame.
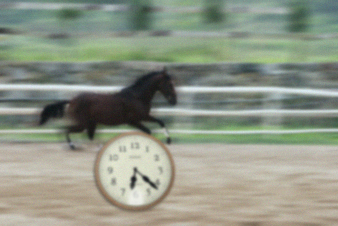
6:22
